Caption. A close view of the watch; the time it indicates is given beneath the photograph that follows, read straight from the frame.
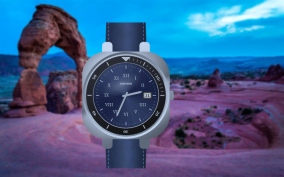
2:34
